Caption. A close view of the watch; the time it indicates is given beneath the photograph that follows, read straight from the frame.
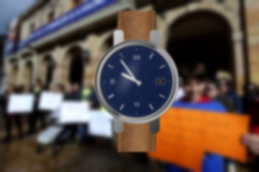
9:54
